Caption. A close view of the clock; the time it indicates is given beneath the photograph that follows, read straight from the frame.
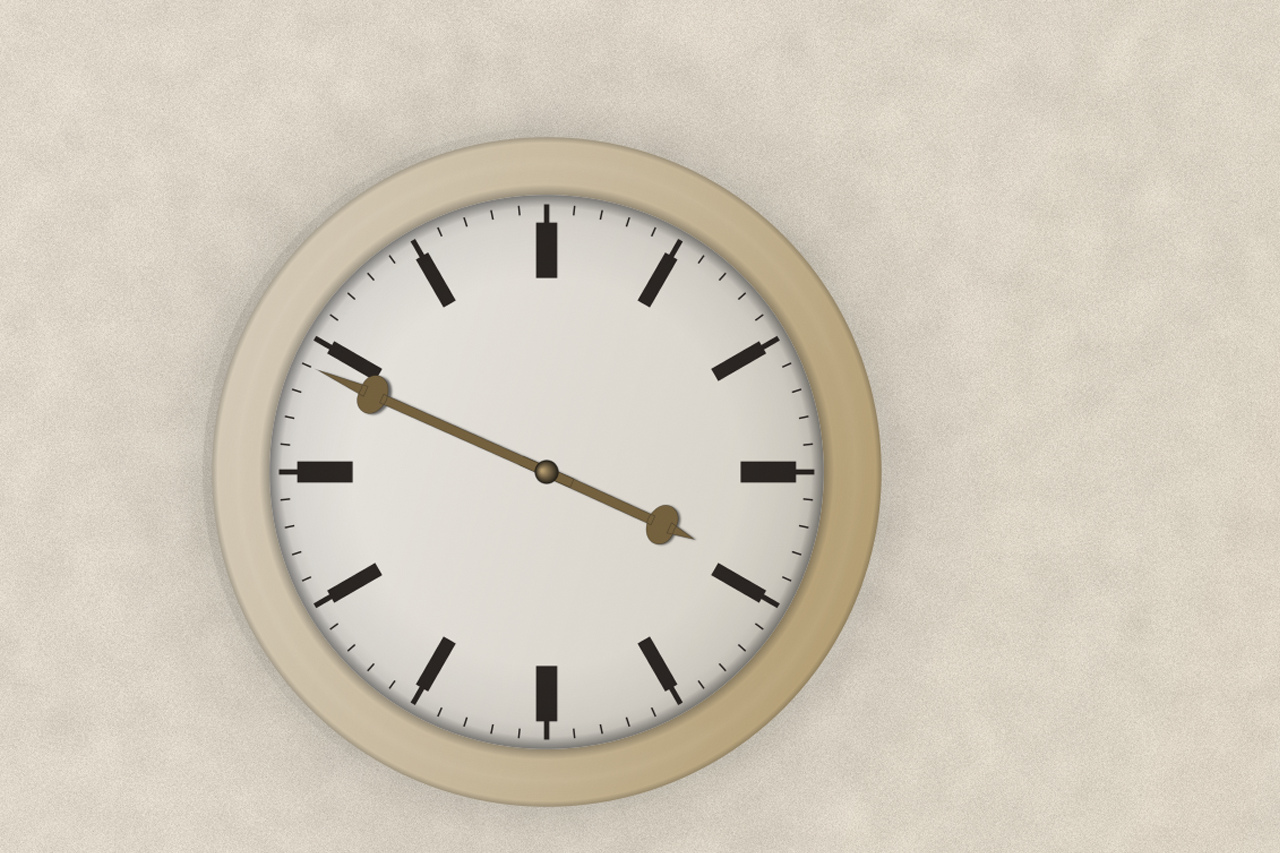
3:49
